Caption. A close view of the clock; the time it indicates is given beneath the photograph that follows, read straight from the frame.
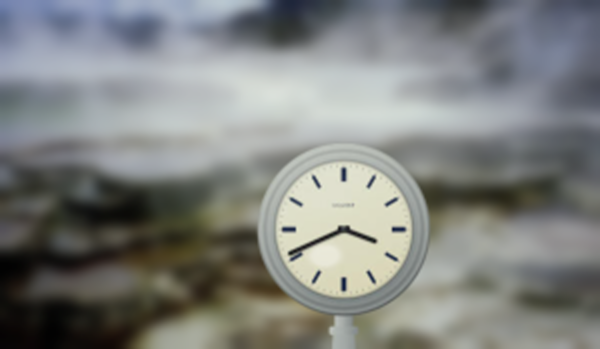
3:41
